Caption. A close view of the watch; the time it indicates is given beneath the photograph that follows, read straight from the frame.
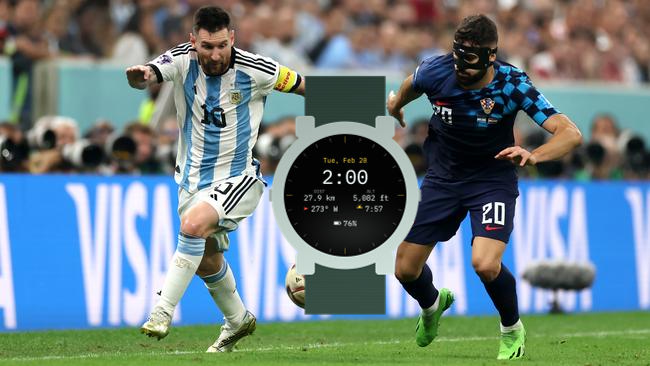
2:00
